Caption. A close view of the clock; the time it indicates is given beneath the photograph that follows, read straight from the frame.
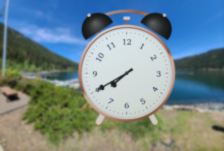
7:40
